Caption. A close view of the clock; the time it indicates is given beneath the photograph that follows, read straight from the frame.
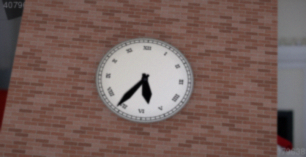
5:36
